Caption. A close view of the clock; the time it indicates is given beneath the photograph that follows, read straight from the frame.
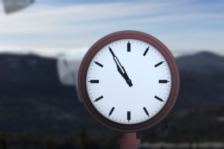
10:55
